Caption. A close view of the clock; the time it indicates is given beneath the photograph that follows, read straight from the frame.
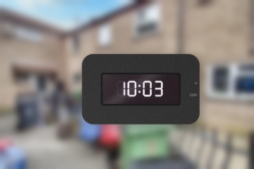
10:03
